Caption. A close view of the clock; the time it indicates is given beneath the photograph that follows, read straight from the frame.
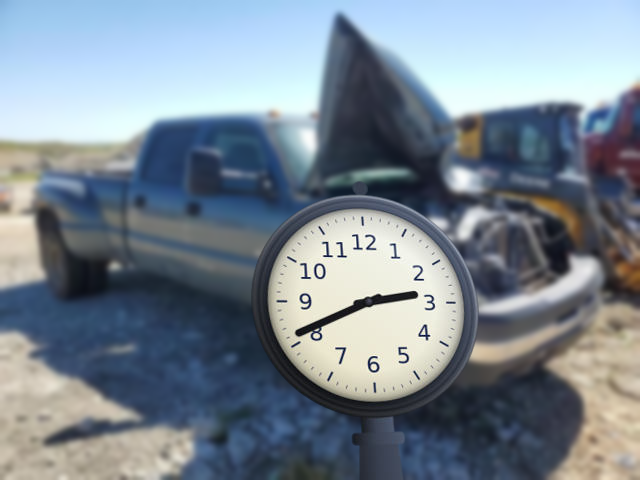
2:41
